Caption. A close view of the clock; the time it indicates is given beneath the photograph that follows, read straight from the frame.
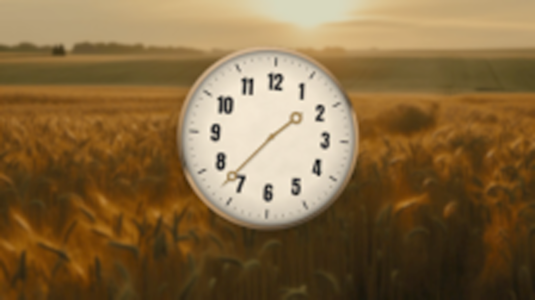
1:37
